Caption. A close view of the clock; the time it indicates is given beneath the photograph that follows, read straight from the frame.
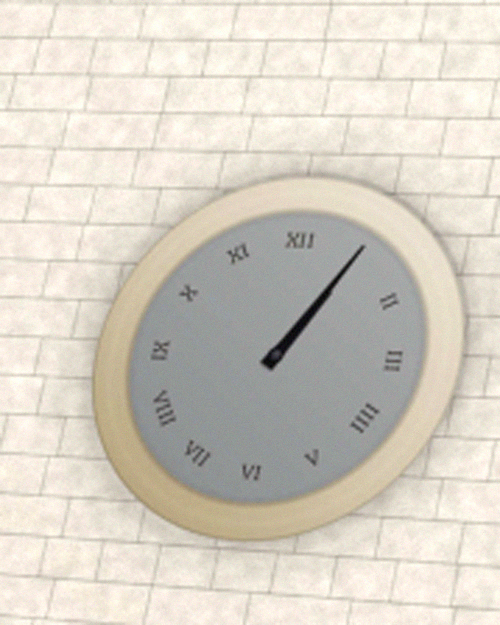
1:05
